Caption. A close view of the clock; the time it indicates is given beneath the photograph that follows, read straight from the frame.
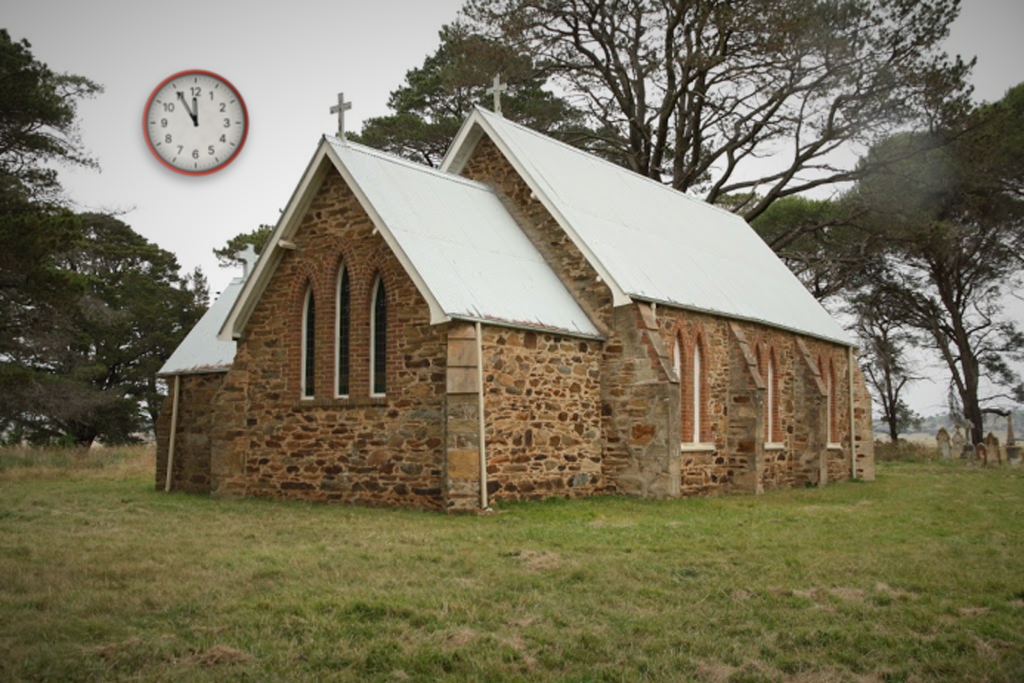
11:55
